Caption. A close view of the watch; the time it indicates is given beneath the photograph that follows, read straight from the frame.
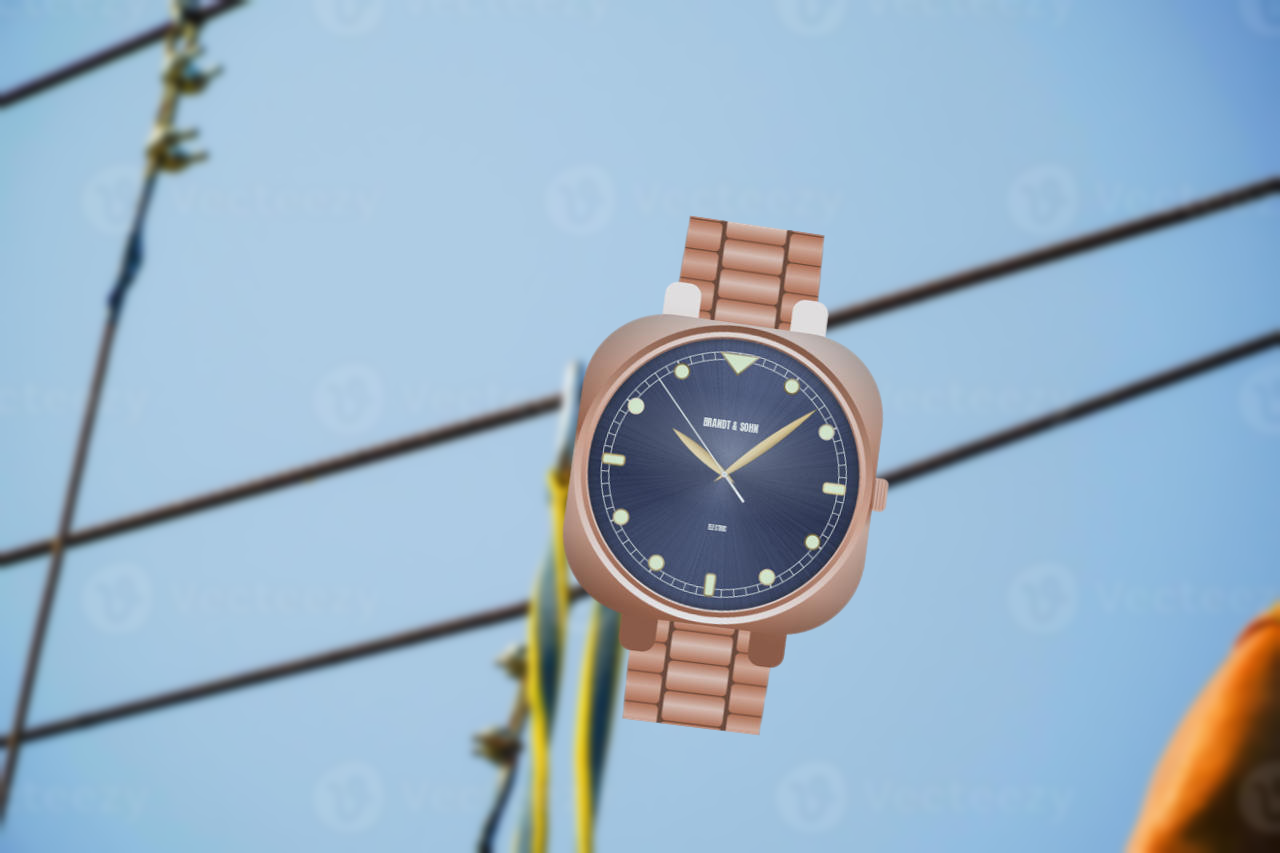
10:07:53
